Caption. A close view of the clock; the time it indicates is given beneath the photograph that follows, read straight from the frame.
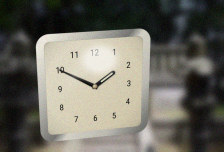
1:50
